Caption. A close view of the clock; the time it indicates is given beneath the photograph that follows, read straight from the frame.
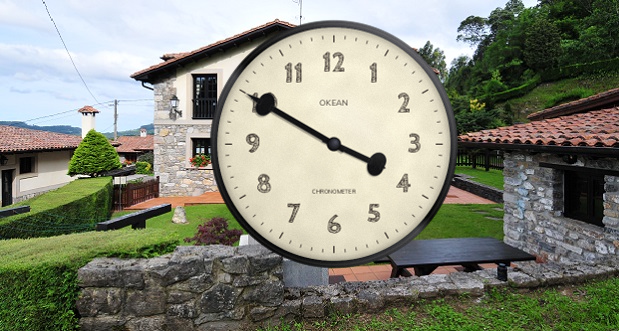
3:50
